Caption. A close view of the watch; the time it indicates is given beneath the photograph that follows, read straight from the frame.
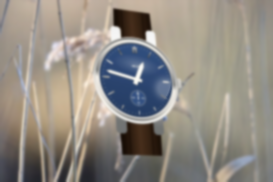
12:47
